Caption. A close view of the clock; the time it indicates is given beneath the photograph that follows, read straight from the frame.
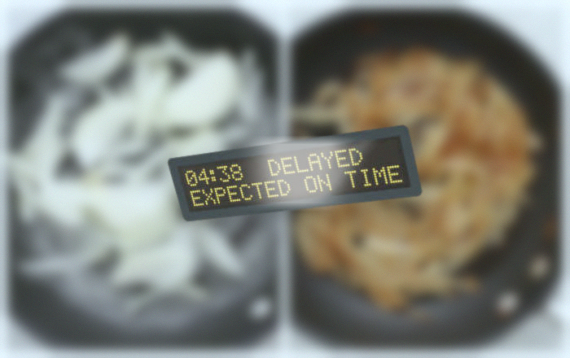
4:38
